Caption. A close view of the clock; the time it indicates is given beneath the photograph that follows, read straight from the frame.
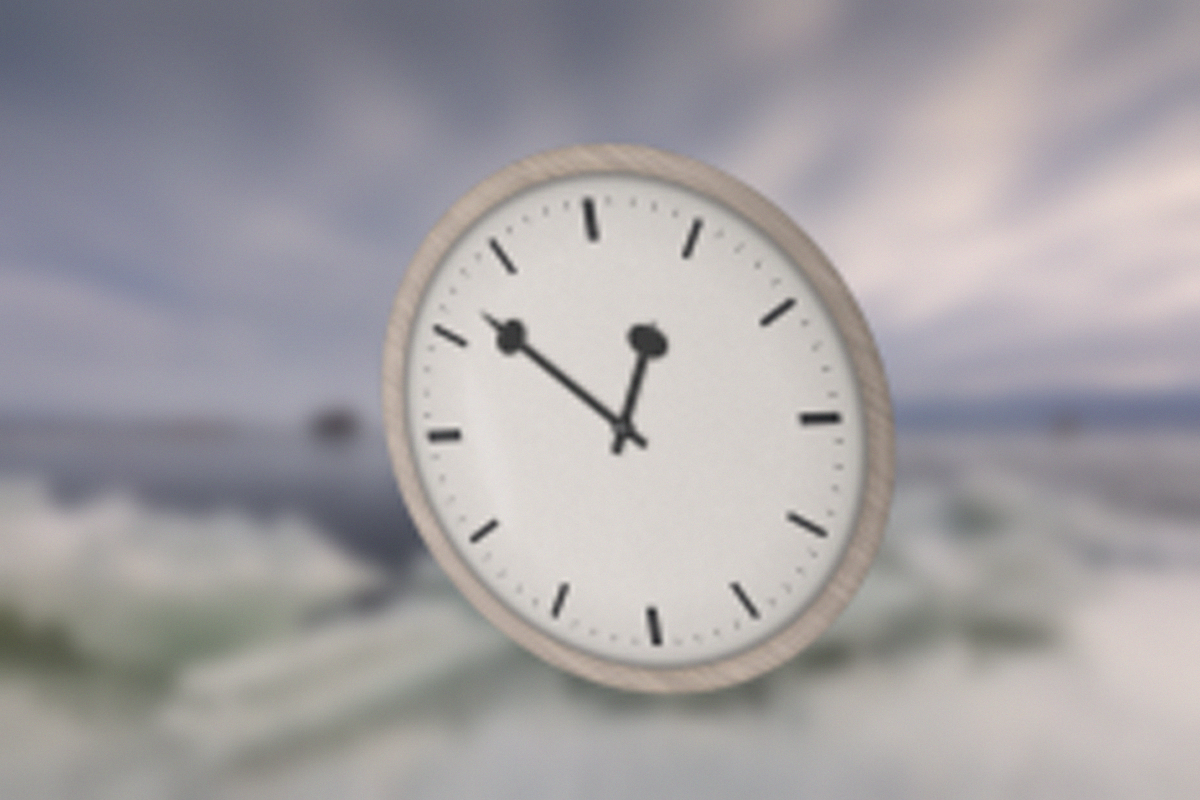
12:52
